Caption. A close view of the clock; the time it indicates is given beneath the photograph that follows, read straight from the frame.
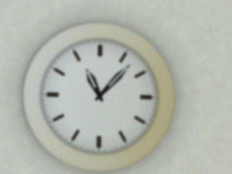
11:07
